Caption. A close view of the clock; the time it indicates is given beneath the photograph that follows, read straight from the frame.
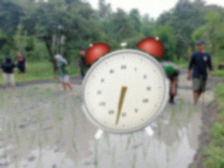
6:32
